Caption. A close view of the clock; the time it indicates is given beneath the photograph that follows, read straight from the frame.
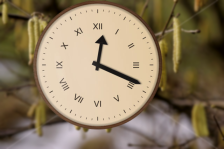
12:19
